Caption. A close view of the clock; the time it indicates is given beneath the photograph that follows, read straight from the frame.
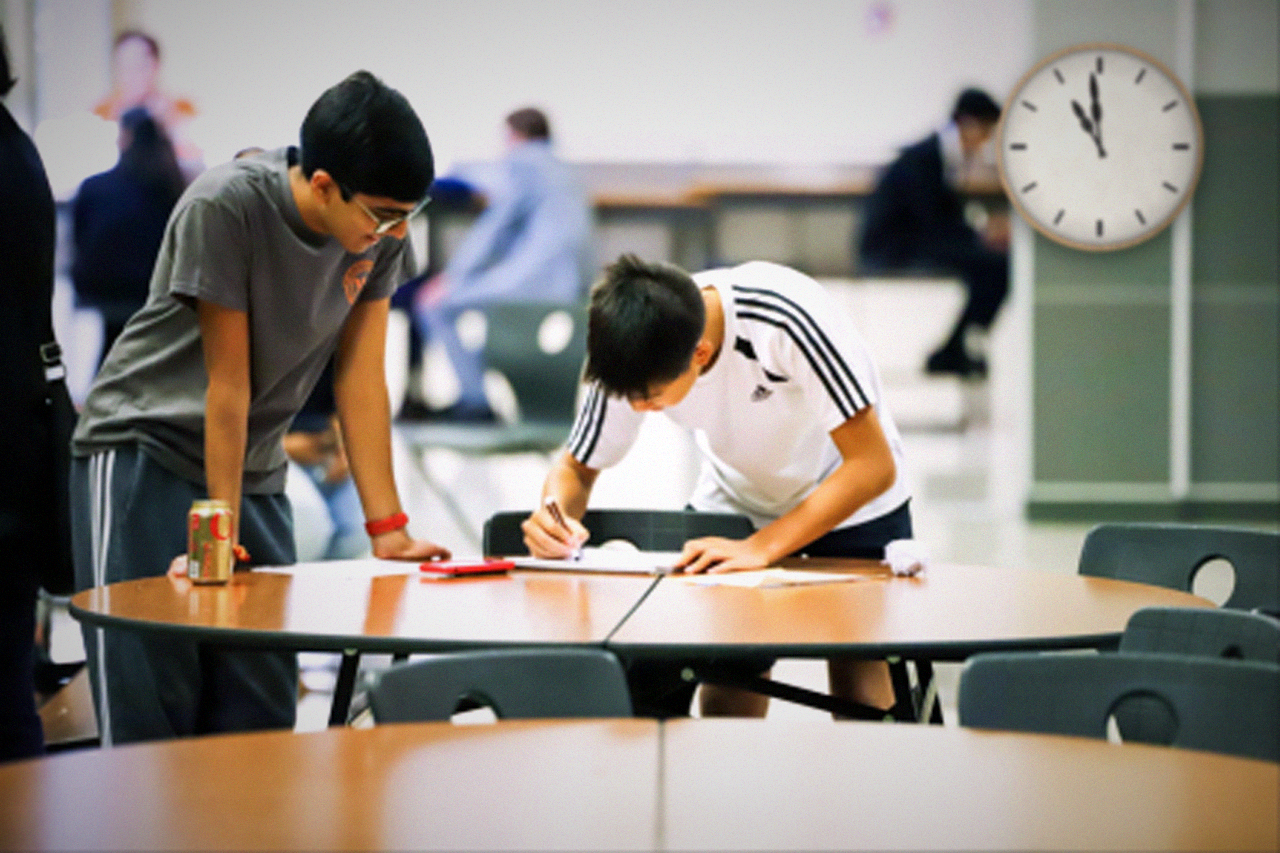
10:59
